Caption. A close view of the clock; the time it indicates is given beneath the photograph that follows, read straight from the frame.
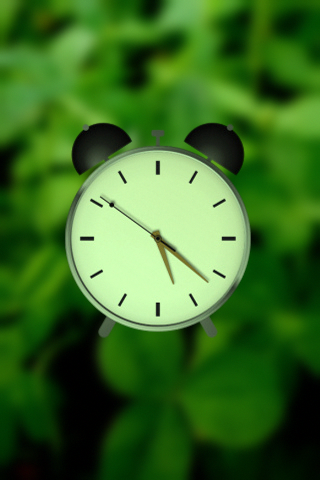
5:21:51
